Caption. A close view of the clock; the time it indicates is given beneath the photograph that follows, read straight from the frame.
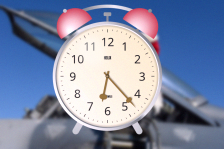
6:23
